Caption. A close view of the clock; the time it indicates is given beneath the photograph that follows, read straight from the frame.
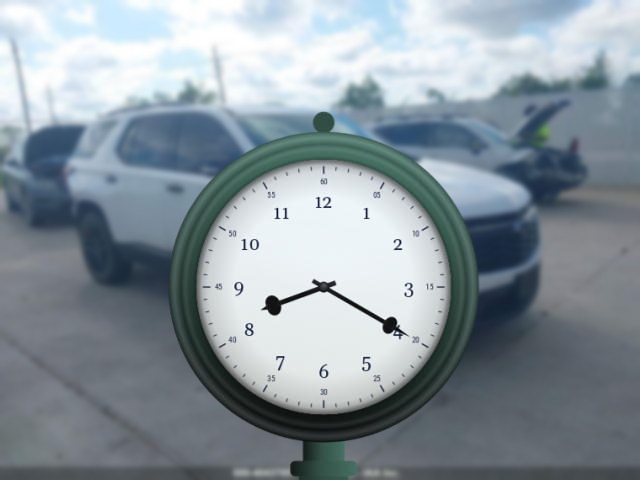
8:20
